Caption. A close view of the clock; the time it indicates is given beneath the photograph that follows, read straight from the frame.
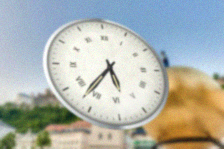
5:37
